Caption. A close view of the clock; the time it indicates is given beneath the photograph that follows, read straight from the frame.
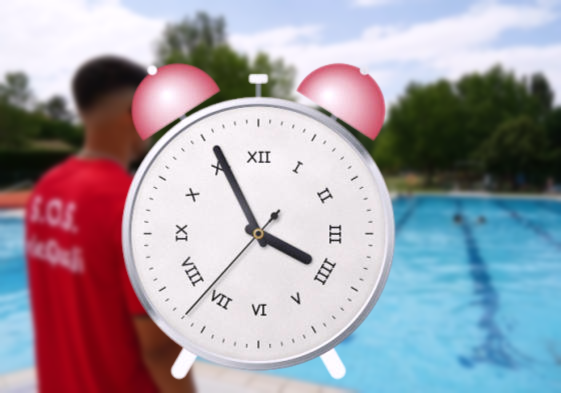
3:55:37
